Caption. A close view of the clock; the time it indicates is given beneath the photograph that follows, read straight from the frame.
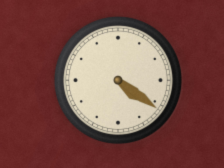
4:21
